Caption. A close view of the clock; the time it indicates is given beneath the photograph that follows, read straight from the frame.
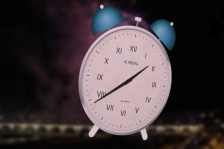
1:39
